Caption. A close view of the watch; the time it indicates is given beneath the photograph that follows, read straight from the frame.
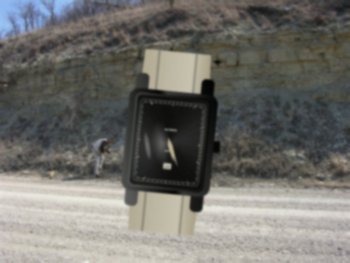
5:26
